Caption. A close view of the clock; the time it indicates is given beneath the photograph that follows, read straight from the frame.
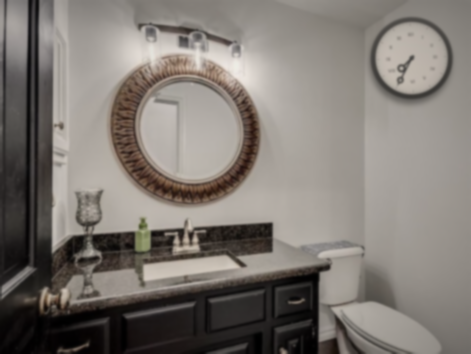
7:35
